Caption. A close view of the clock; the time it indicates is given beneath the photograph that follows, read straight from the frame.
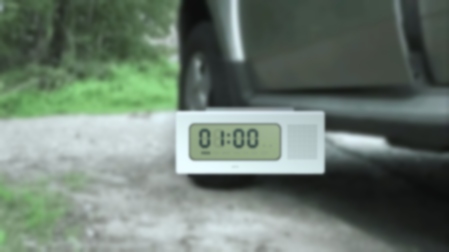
1:00
